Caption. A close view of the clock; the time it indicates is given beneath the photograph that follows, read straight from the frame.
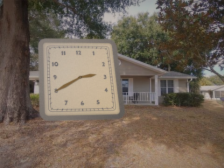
2:40
